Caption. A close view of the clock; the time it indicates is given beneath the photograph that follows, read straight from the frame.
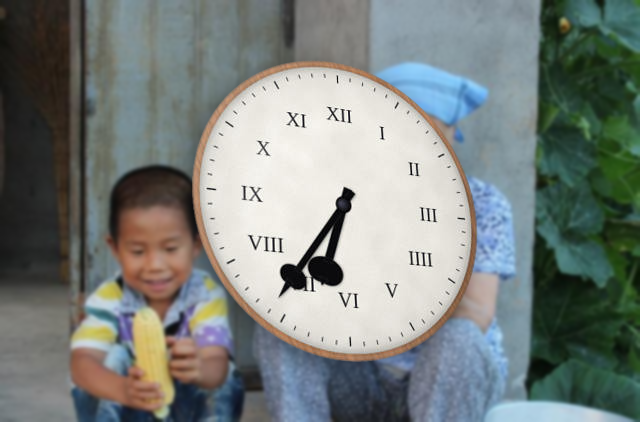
6:36
